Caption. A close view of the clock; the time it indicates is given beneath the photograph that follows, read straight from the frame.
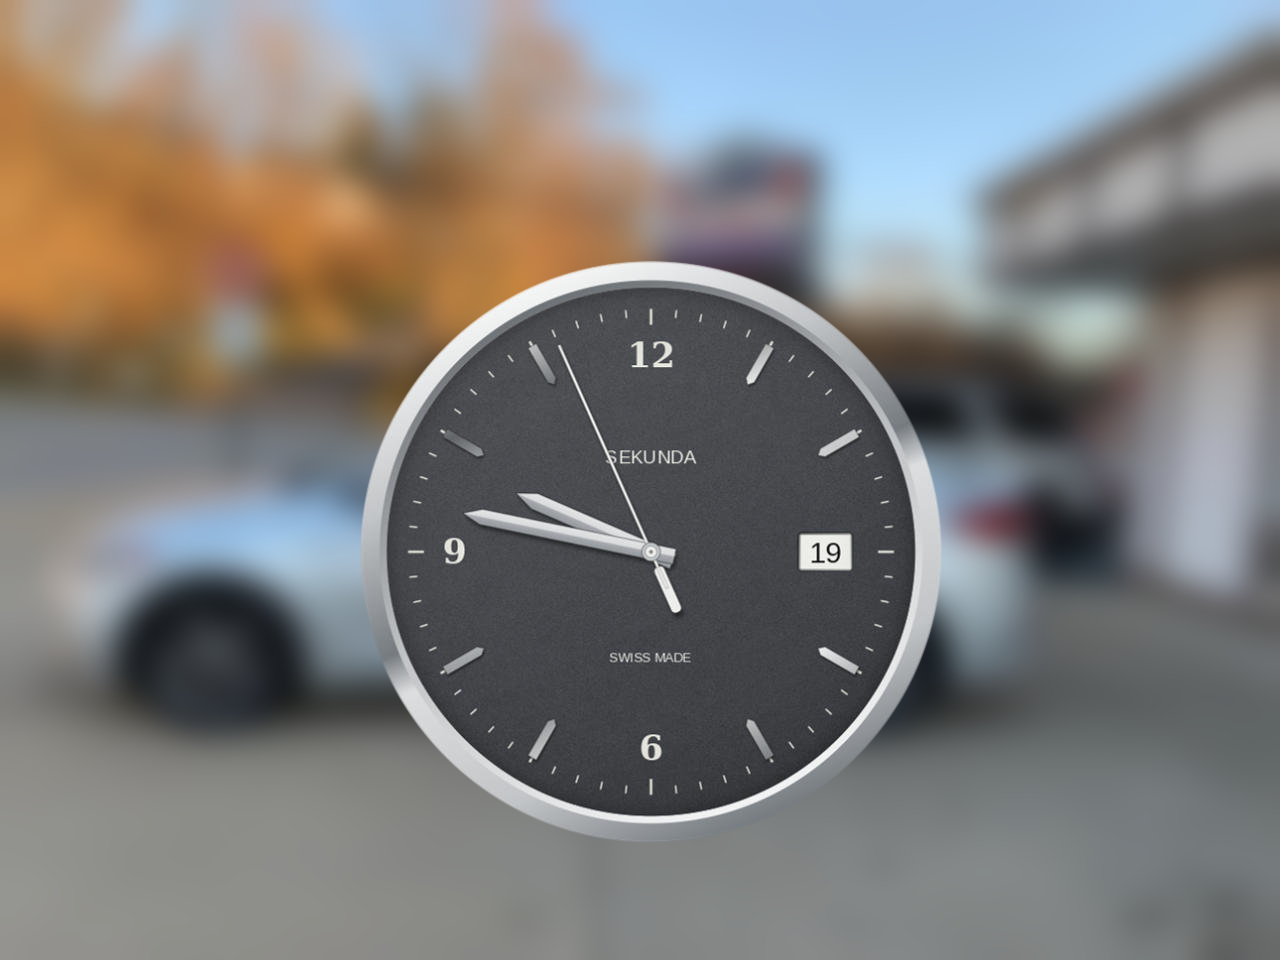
9:46:56
